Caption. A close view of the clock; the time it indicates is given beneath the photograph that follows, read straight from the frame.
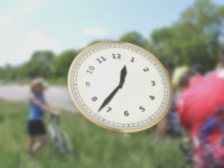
12:37
